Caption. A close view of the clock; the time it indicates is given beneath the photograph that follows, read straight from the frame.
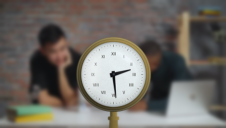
2:29
